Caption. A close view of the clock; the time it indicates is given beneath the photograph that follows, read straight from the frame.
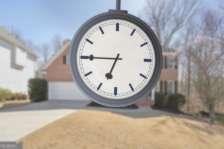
6:45
